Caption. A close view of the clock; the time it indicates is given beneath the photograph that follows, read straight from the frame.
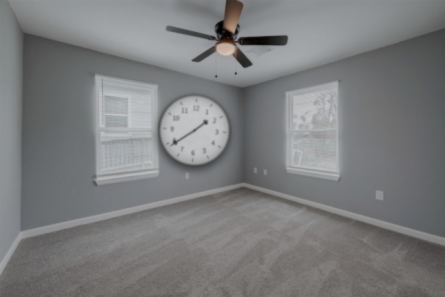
1:39
